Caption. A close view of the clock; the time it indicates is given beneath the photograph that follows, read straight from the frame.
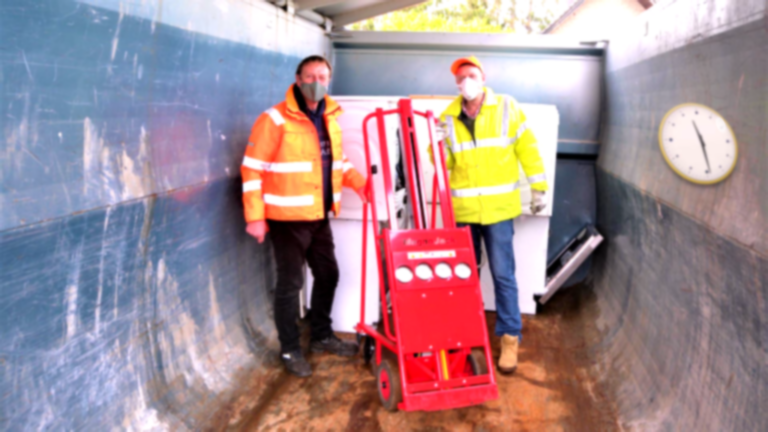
11:29
